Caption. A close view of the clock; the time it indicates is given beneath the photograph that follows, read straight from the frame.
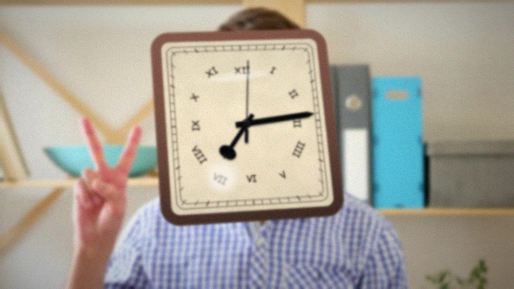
7:14:01
